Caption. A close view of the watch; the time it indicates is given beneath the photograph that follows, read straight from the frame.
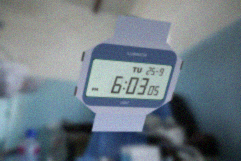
6:03:05
